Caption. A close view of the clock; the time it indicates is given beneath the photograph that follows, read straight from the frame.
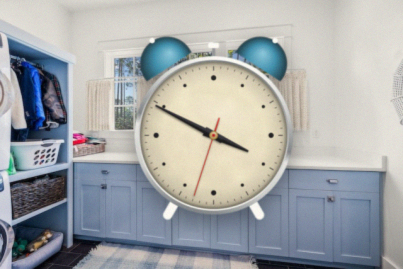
3:49:33
